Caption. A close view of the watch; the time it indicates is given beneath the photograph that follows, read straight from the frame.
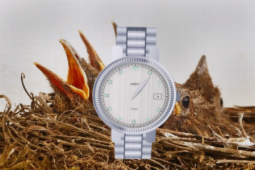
1:06
